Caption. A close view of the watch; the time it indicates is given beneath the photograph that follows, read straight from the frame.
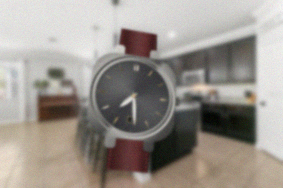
7:29
